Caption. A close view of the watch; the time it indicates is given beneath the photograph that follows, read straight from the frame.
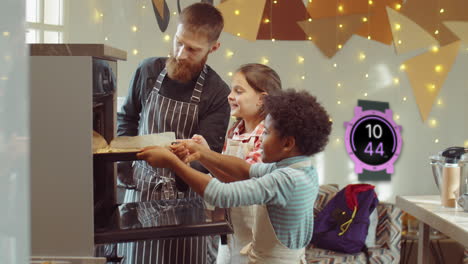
10:44
